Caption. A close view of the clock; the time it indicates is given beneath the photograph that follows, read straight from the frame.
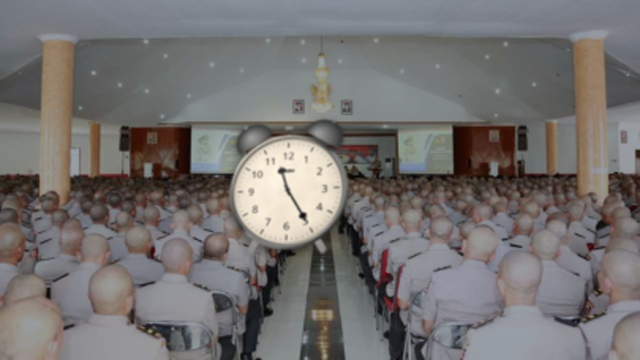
11:25
